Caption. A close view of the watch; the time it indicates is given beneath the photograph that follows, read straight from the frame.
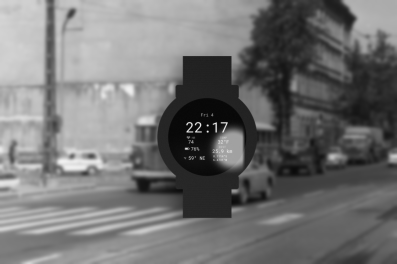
22:17
